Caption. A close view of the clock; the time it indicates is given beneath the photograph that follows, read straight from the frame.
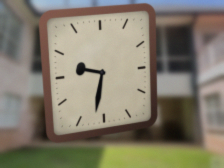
9:32
